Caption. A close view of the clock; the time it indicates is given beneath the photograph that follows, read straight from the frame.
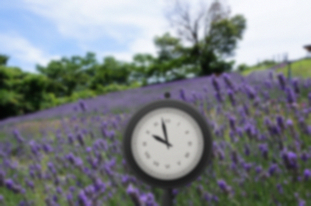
9:58
